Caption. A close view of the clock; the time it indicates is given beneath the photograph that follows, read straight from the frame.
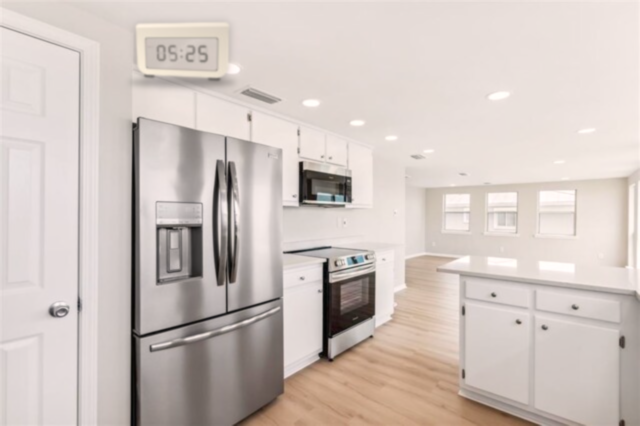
5:25
